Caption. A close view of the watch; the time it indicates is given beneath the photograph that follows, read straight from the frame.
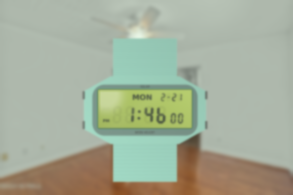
1:46:00
